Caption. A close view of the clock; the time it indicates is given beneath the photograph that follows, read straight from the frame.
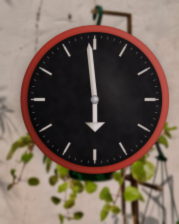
5:59
